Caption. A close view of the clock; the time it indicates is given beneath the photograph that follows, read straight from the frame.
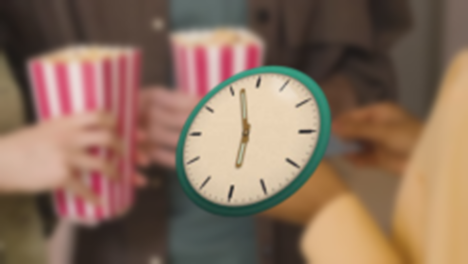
5:57
